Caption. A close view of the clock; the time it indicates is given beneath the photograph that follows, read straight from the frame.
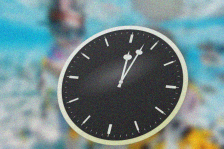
12:03
